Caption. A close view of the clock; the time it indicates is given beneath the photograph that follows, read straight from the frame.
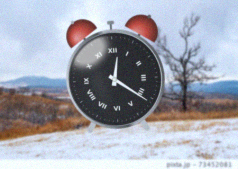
12:21
